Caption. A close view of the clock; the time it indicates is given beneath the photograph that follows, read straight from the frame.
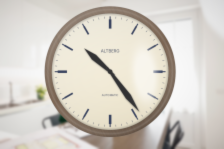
10:24
